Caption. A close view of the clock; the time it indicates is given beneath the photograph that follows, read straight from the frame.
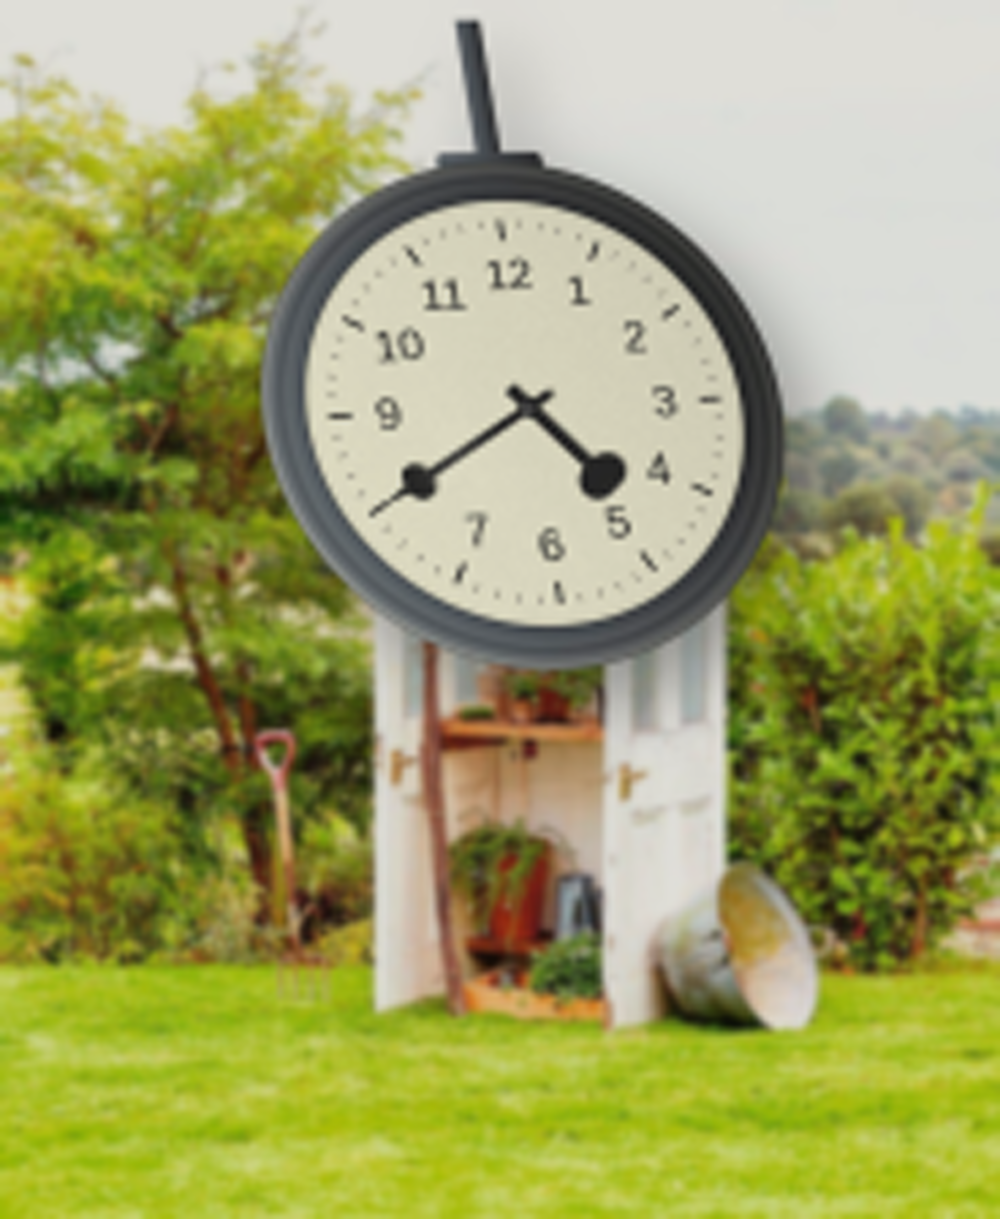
4:40
